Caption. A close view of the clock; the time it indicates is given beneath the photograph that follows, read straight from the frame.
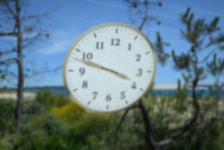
3:48
